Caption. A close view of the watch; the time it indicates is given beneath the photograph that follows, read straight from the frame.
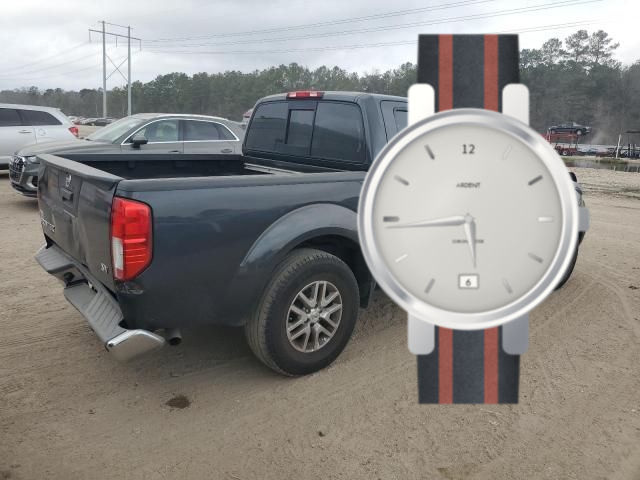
5:44
